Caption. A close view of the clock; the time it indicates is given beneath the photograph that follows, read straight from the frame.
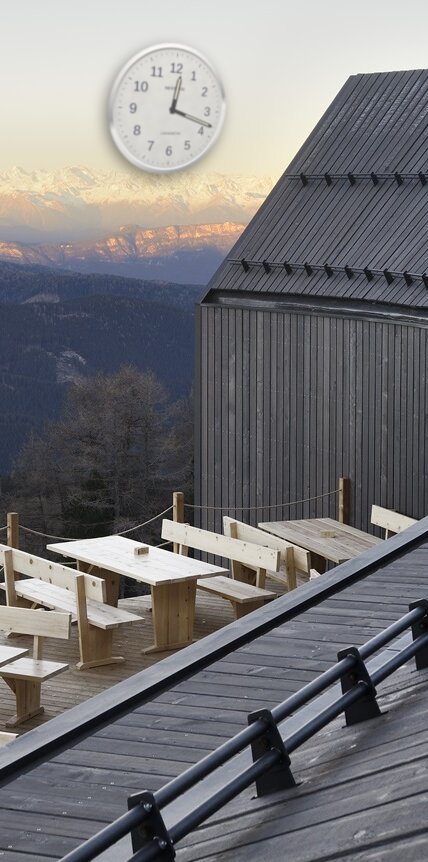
12:18
